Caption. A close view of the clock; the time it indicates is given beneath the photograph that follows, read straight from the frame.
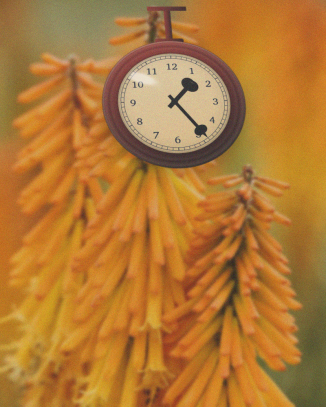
1:24
